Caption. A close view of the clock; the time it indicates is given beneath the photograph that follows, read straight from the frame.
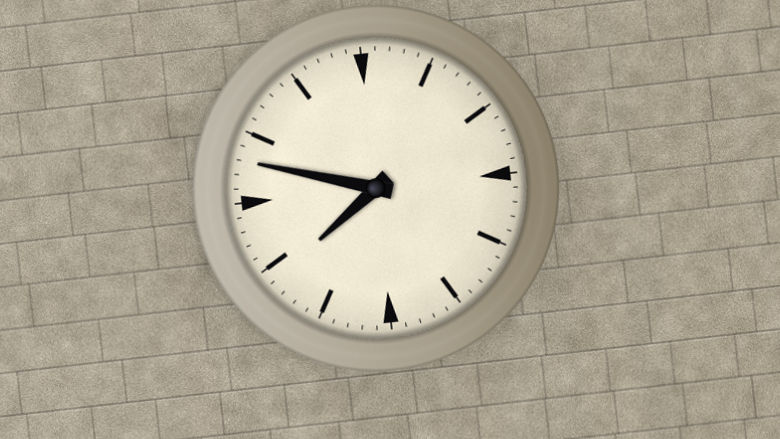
7:48
